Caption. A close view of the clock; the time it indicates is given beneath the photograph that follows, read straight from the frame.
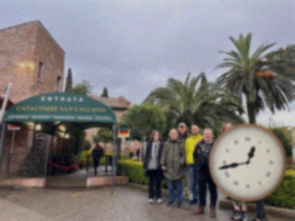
12:43
